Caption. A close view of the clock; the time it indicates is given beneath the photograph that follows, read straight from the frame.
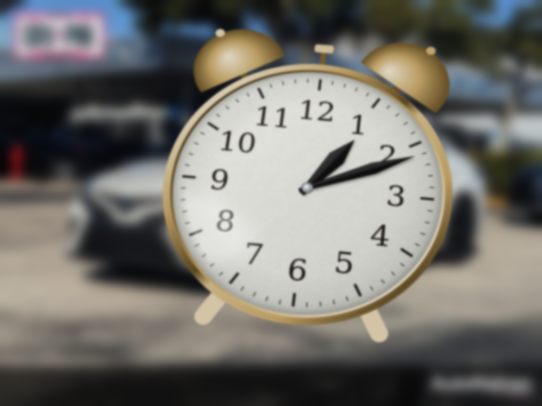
1:11
